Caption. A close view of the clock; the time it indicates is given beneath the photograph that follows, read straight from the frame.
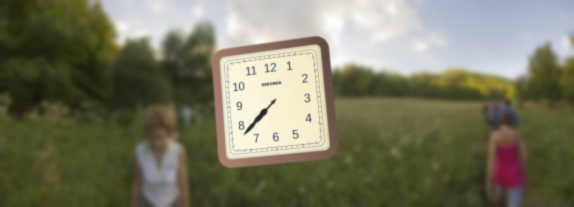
7:38
